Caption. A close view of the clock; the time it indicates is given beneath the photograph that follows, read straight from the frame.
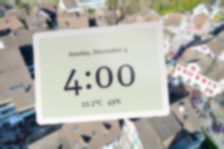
4:00
